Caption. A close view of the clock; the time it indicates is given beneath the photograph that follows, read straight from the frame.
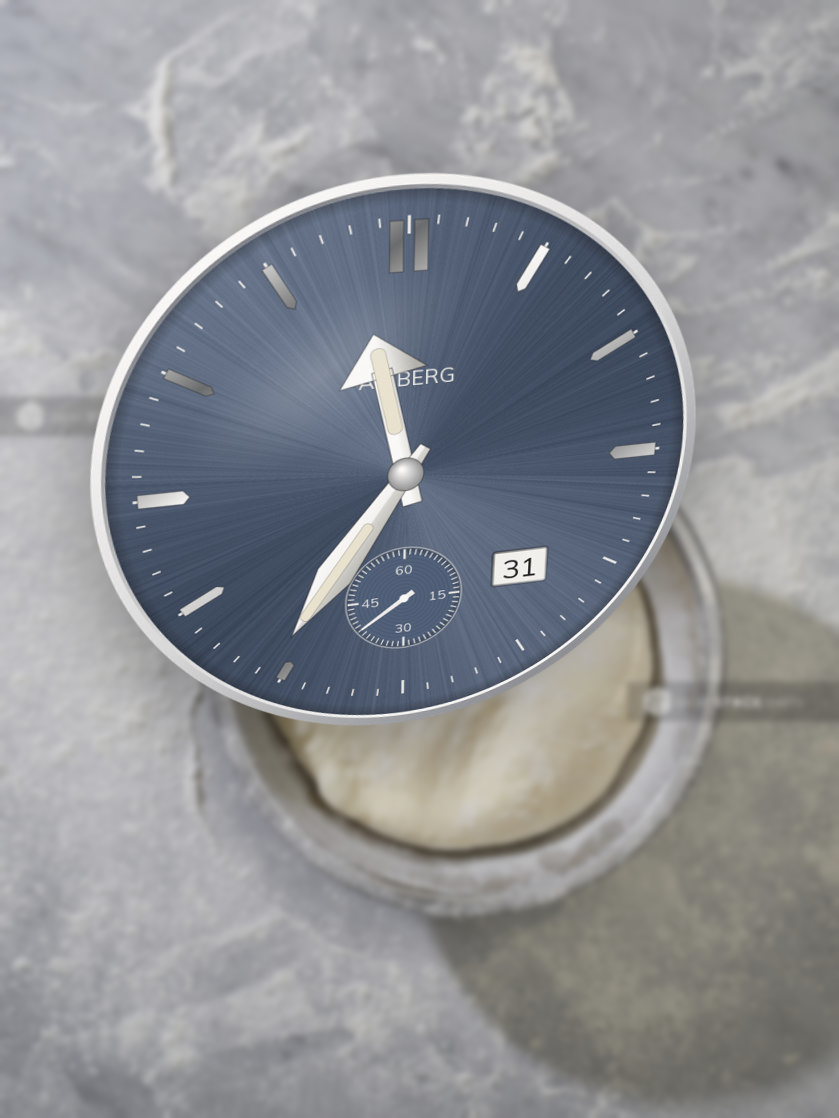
11:35:39
